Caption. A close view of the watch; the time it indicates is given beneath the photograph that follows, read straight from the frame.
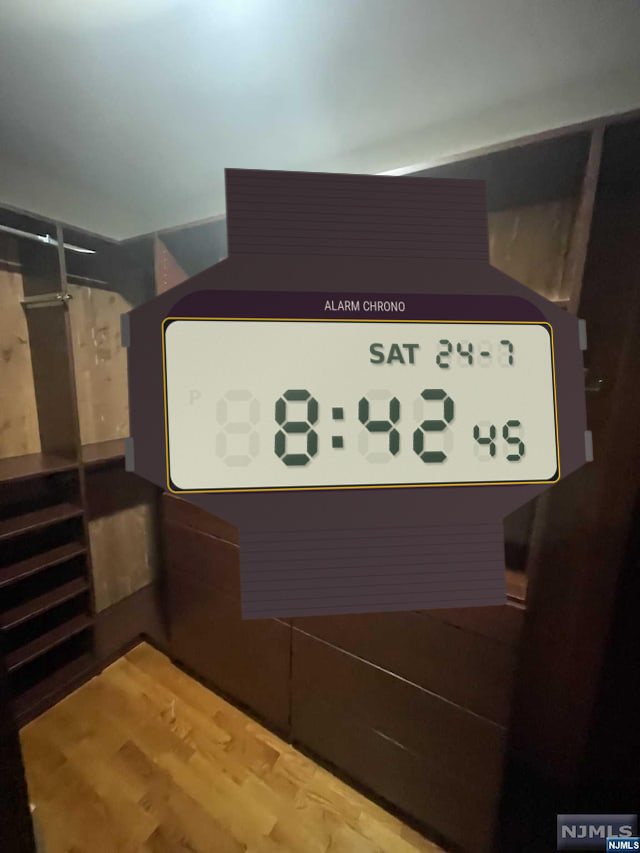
8:42:45
